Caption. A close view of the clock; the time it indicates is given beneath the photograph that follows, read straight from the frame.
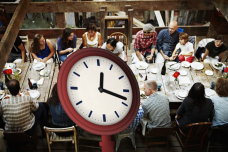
12:18
